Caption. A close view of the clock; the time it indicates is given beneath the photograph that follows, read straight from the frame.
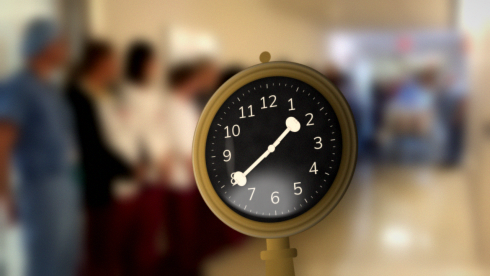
1:39
